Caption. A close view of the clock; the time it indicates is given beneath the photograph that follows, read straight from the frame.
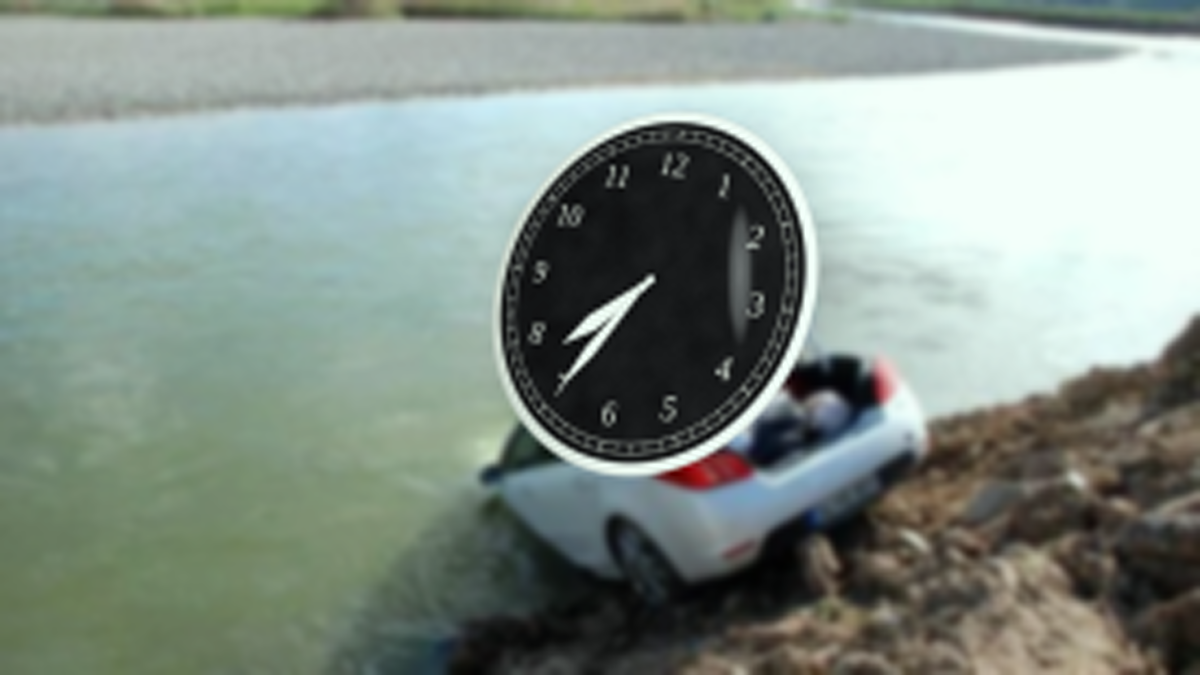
7:35
